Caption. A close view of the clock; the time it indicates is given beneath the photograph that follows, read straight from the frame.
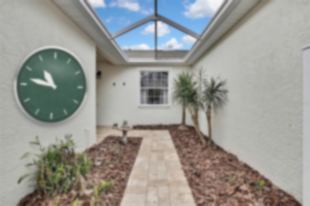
10:47
